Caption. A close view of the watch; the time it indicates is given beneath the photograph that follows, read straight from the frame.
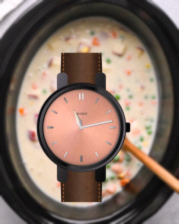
11:13
